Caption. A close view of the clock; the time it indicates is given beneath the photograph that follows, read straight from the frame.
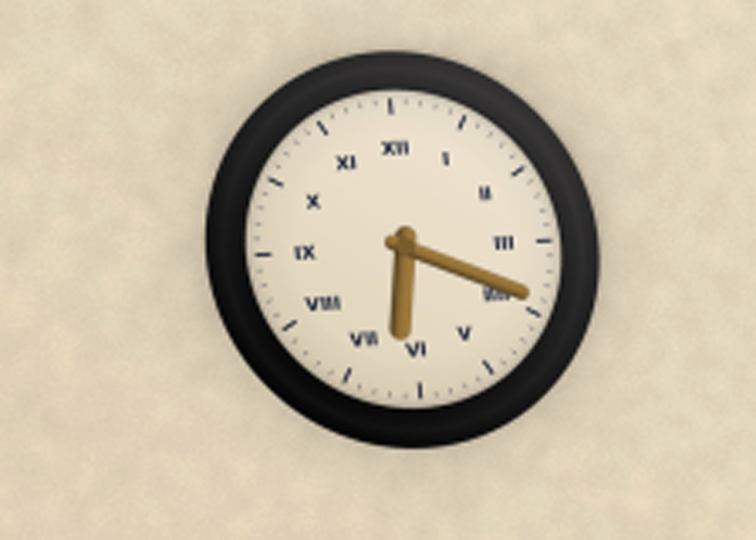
6:19
